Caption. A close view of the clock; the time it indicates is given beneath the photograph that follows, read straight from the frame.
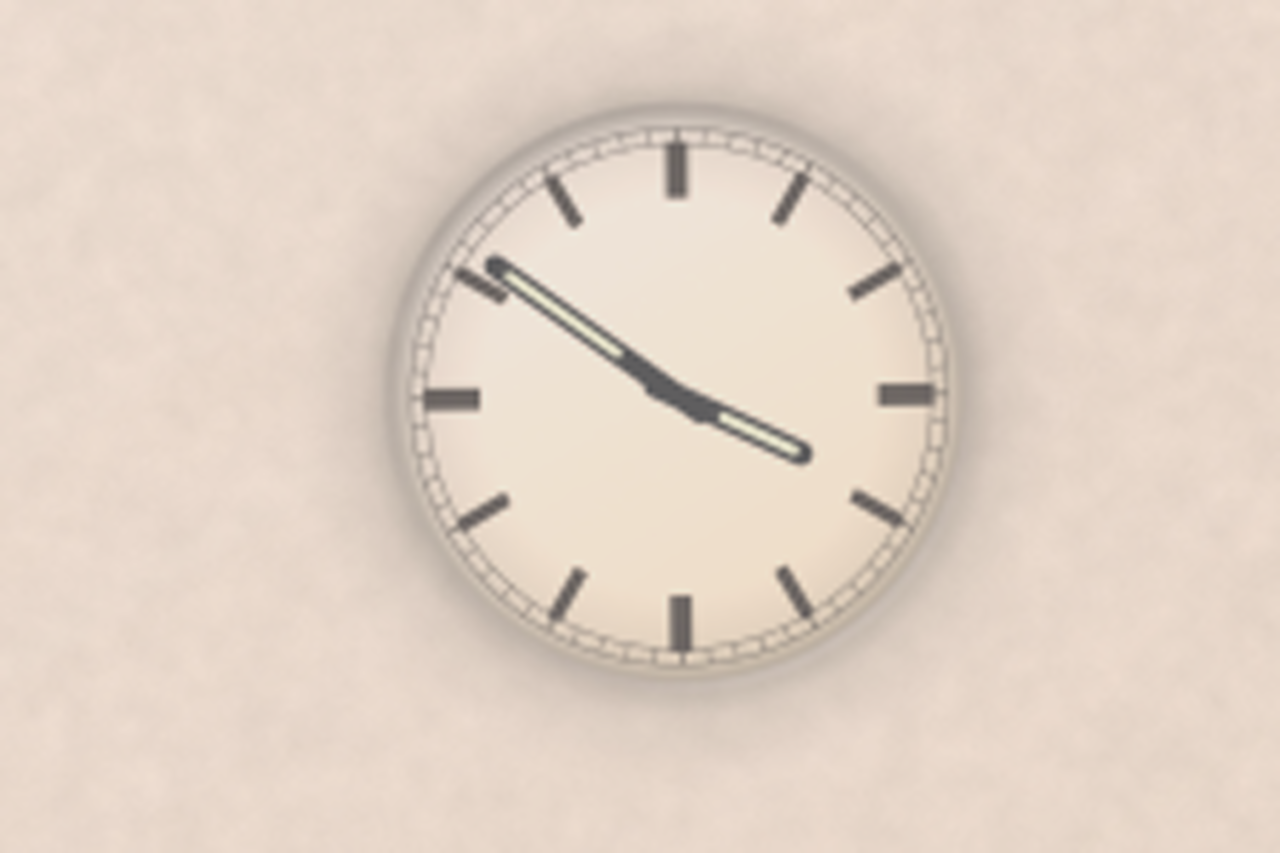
3:51
